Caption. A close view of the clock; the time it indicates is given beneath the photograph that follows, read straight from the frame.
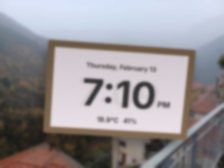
7:10
